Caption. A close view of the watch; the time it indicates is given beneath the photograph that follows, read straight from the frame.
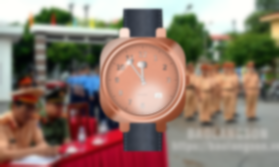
11:54
